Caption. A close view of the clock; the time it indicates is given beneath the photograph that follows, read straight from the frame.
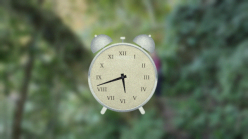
5:42
